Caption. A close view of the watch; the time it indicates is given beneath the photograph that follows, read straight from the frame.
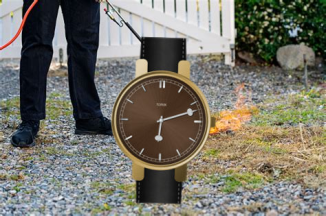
6:12
